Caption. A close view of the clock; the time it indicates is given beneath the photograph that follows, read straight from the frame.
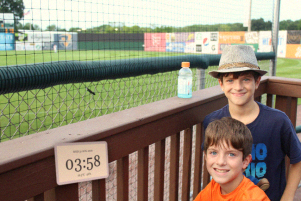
3:58
